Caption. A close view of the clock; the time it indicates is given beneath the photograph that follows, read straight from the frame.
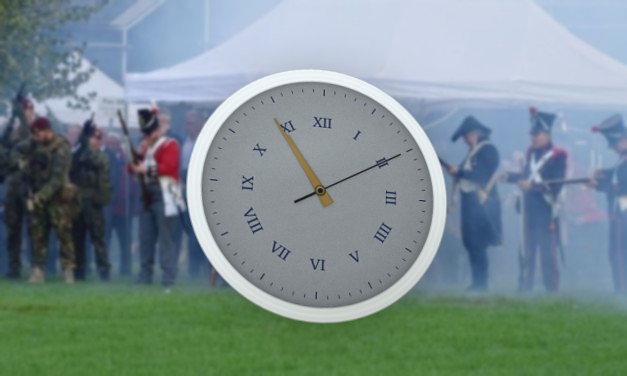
10:54:10
